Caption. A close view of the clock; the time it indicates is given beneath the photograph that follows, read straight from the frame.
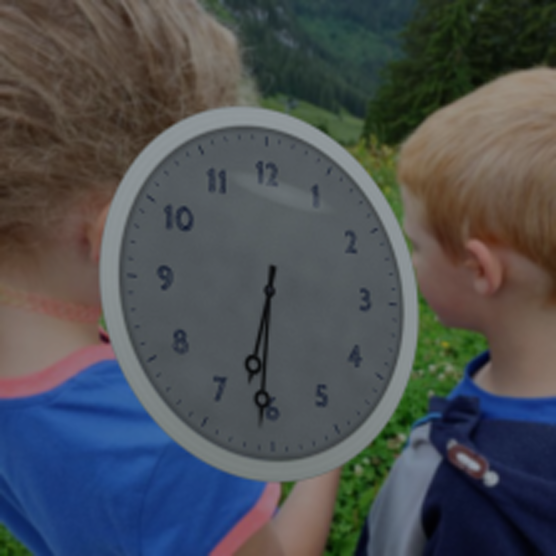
6:31
